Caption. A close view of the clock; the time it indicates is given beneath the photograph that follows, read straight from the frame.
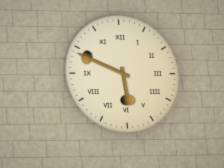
5:49
